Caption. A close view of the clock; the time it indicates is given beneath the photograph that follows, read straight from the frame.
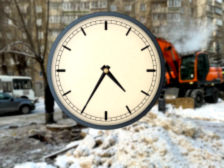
4:35
